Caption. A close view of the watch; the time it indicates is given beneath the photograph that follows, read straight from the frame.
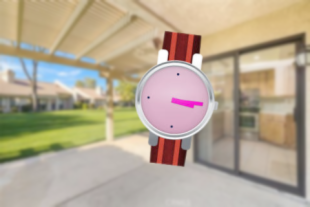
3:15
